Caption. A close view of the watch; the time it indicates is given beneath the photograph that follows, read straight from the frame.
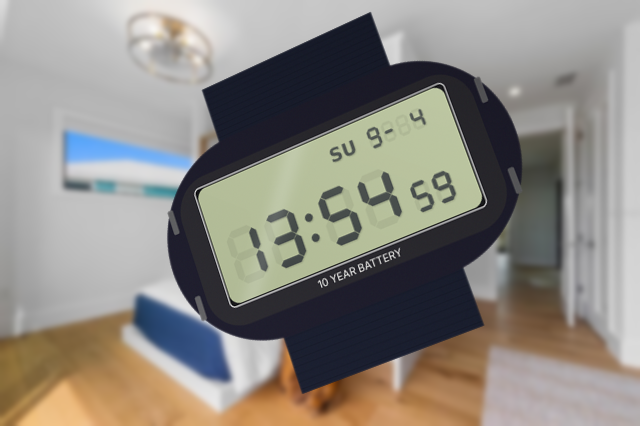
13:54:59
